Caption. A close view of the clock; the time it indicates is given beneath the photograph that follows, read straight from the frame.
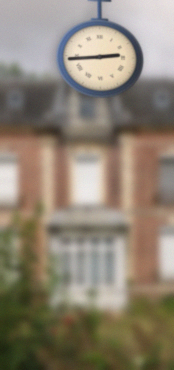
2:44
